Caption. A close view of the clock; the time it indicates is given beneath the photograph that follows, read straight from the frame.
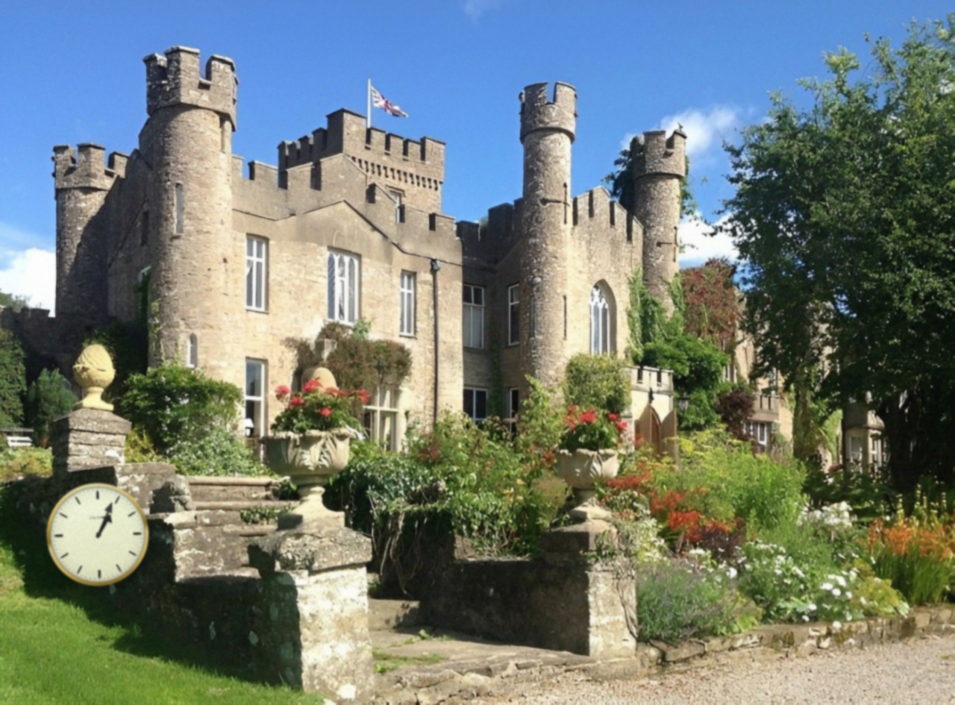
1:04
